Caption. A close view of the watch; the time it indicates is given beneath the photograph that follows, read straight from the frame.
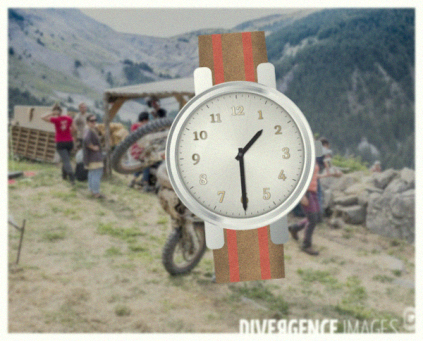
1:30
